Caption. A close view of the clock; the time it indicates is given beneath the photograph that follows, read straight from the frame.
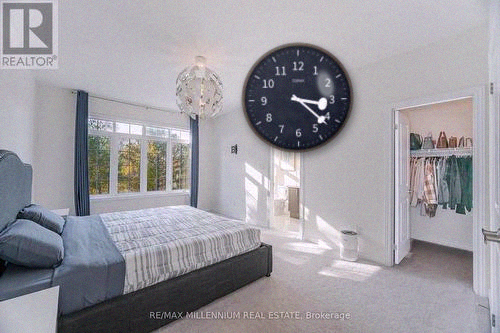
3:22
